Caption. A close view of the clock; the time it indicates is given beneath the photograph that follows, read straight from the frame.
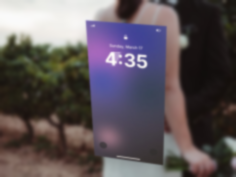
4:35
